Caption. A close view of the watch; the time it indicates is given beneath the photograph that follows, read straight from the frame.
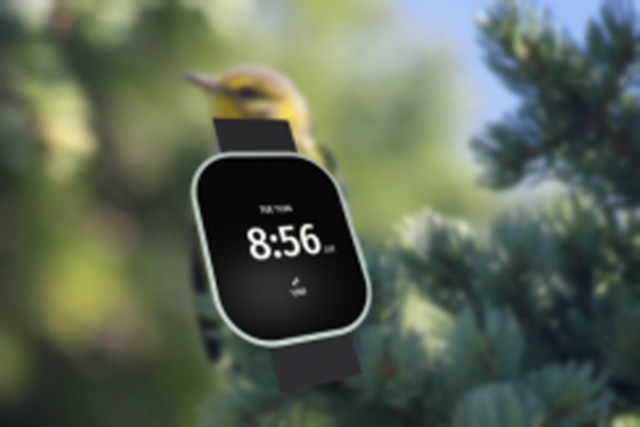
8:56
